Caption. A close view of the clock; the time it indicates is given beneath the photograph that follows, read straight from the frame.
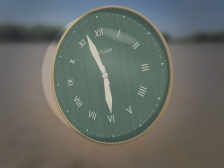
5:57
